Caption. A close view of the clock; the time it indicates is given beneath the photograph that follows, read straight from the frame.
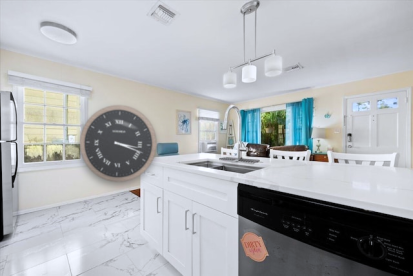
3:18
